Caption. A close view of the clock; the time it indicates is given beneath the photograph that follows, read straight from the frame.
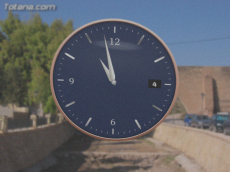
10:58
